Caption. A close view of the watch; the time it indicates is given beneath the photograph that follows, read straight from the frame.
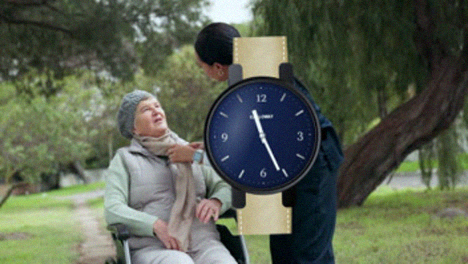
11:26
